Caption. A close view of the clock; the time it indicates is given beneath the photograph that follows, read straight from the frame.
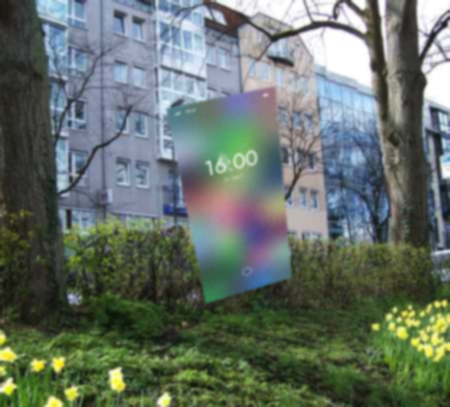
16:00
